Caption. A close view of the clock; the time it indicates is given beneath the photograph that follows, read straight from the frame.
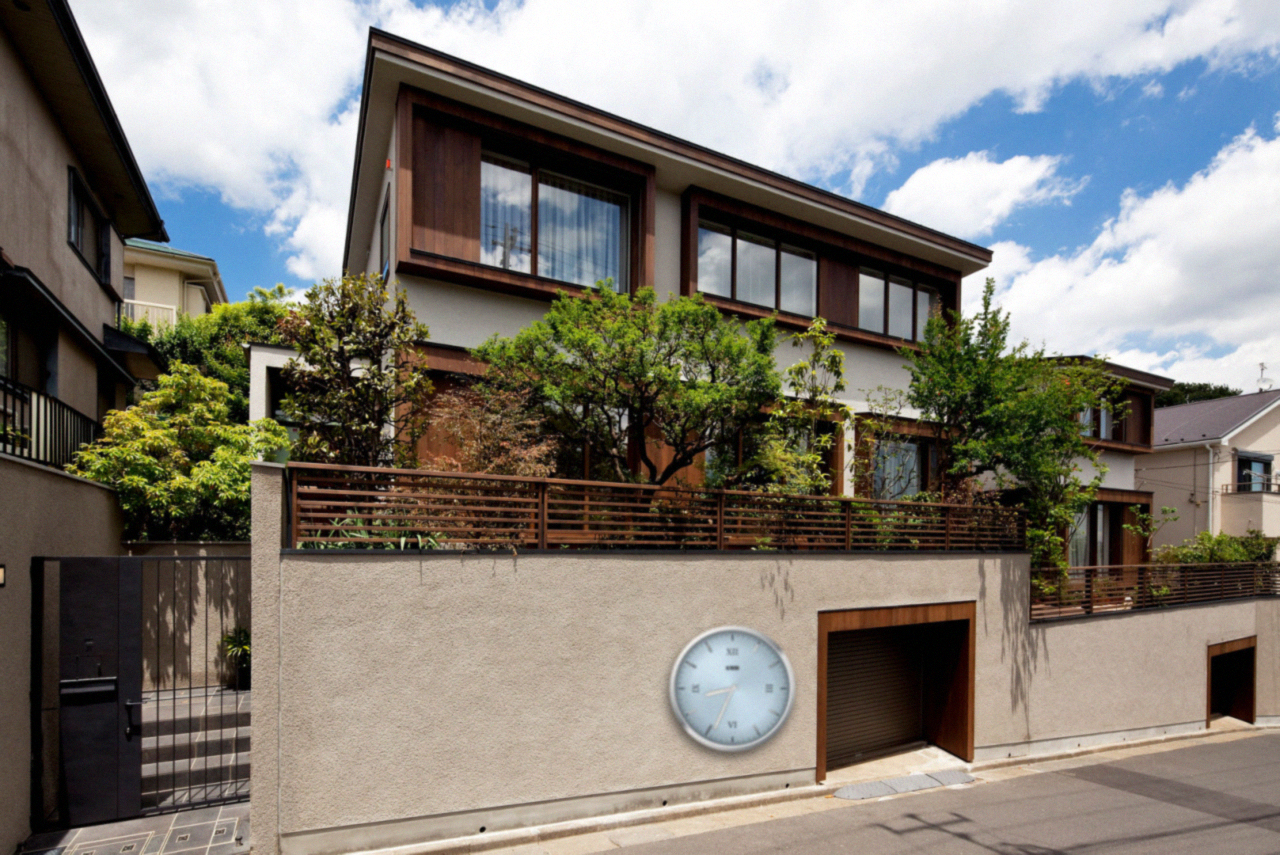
8:34
